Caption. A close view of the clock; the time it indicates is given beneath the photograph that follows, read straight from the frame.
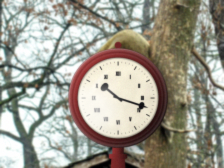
10:18
